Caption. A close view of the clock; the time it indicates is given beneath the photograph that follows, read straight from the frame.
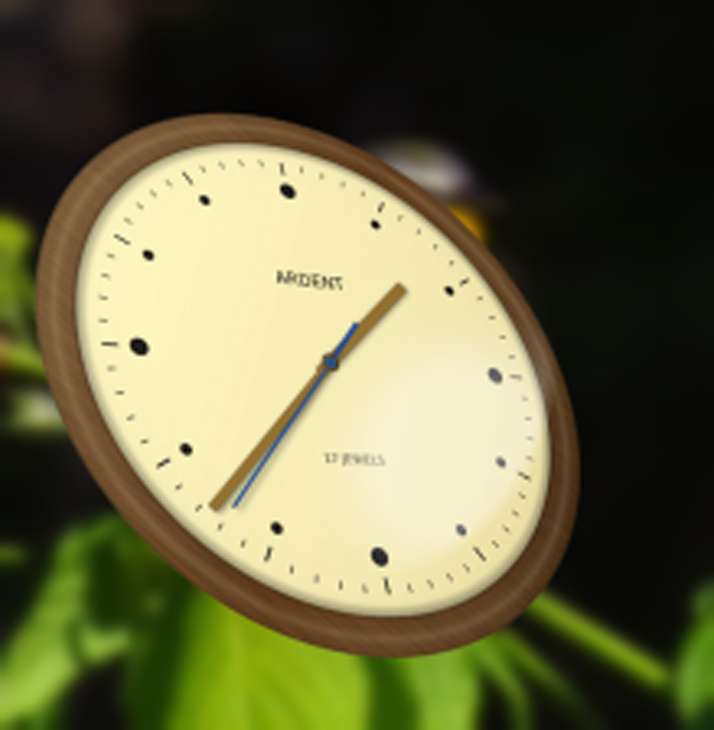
1:37:37
